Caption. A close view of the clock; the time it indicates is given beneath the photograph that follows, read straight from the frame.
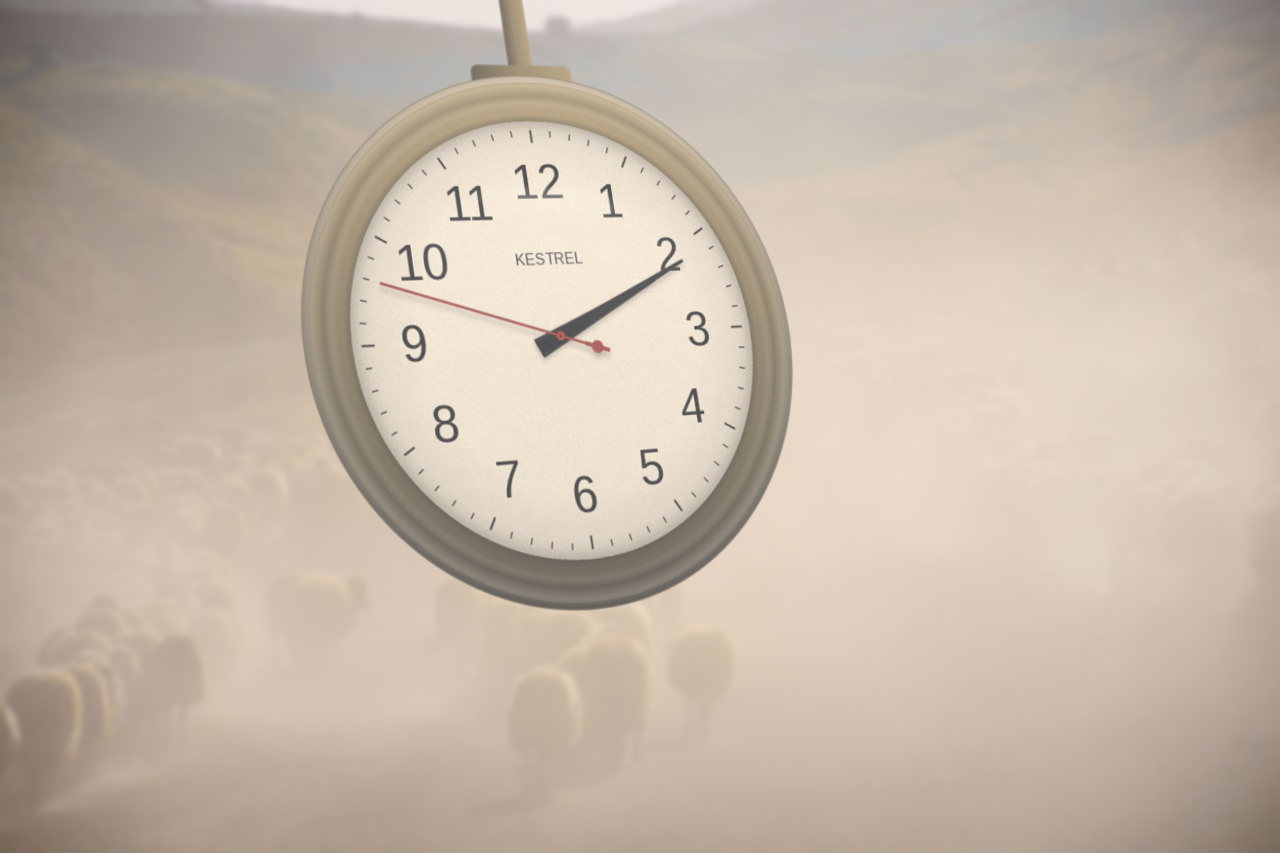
2:10:48
